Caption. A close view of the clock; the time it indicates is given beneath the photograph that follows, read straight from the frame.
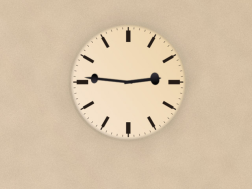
2:46
